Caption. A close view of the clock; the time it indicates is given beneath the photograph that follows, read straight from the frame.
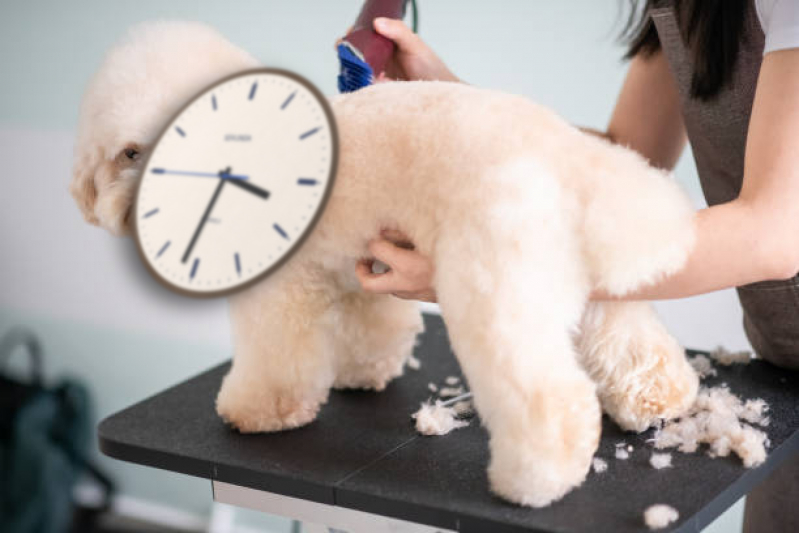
3:31:45
